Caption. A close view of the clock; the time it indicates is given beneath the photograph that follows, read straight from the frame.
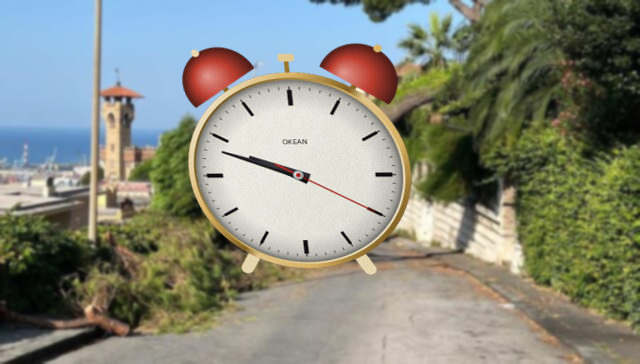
9:48:20
